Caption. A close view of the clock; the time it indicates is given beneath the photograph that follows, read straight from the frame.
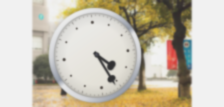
4:26
